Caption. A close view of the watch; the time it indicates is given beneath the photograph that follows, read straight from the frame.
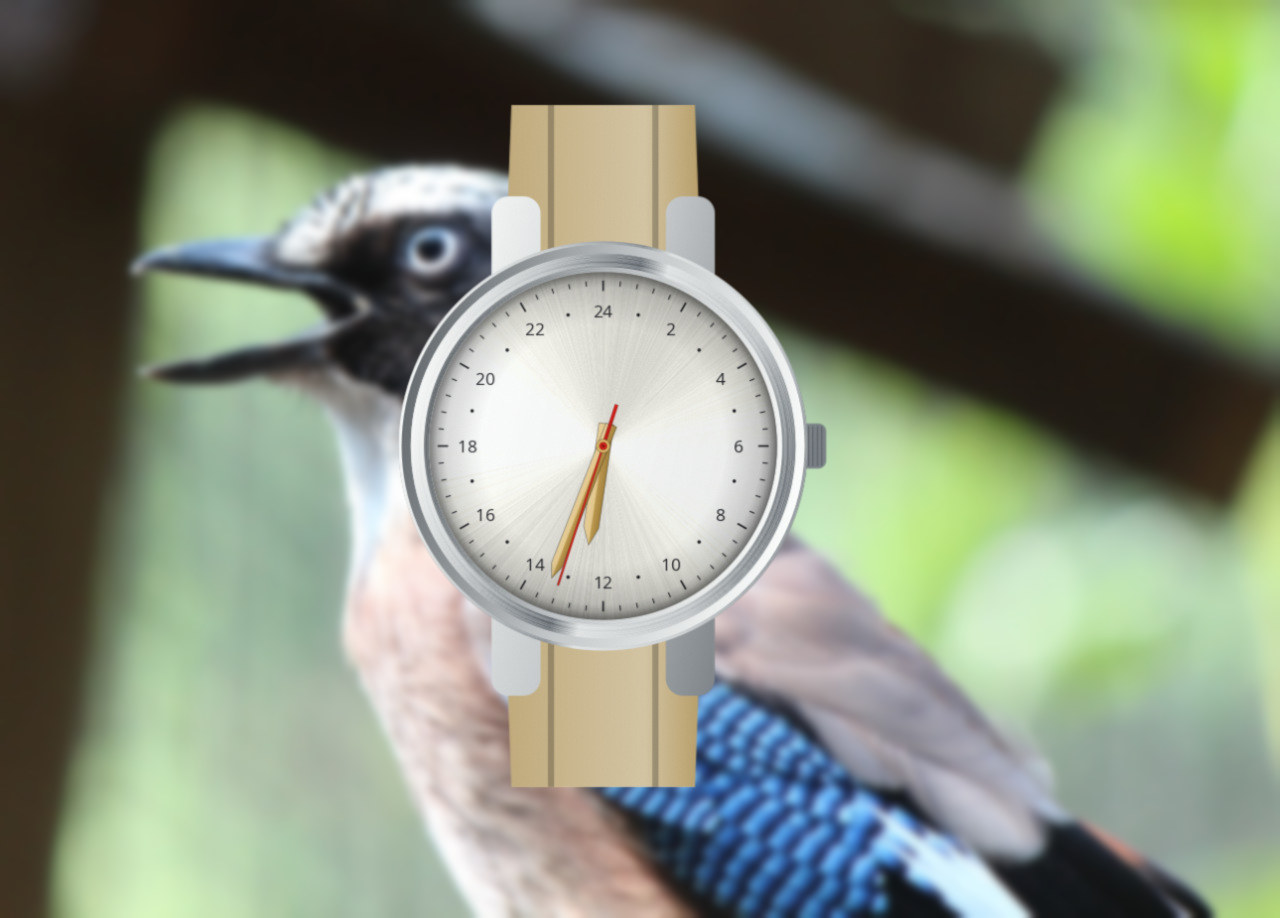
12:33:33
